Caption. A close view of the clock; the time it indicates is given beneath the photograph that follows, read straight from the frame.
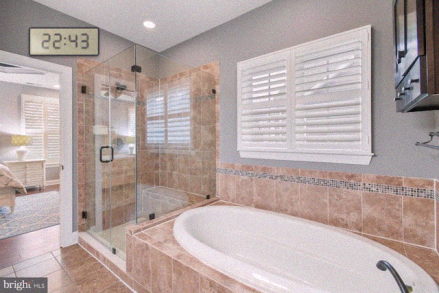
22:43
